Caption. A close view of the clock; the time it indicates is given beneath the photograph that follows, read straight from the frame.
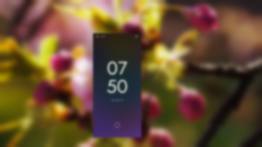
7:50
